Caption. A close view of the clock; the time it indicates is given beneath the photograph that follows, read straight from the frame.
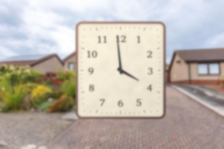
3:59
